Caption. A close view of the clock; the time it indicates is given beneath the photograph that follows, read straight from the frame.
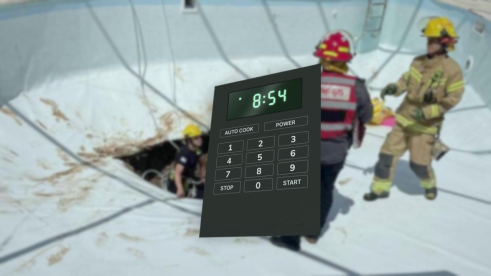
8:54
